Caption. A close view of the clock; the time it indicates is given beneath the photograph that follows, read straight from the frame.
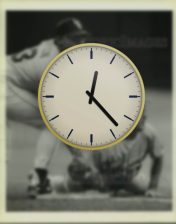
12:23
